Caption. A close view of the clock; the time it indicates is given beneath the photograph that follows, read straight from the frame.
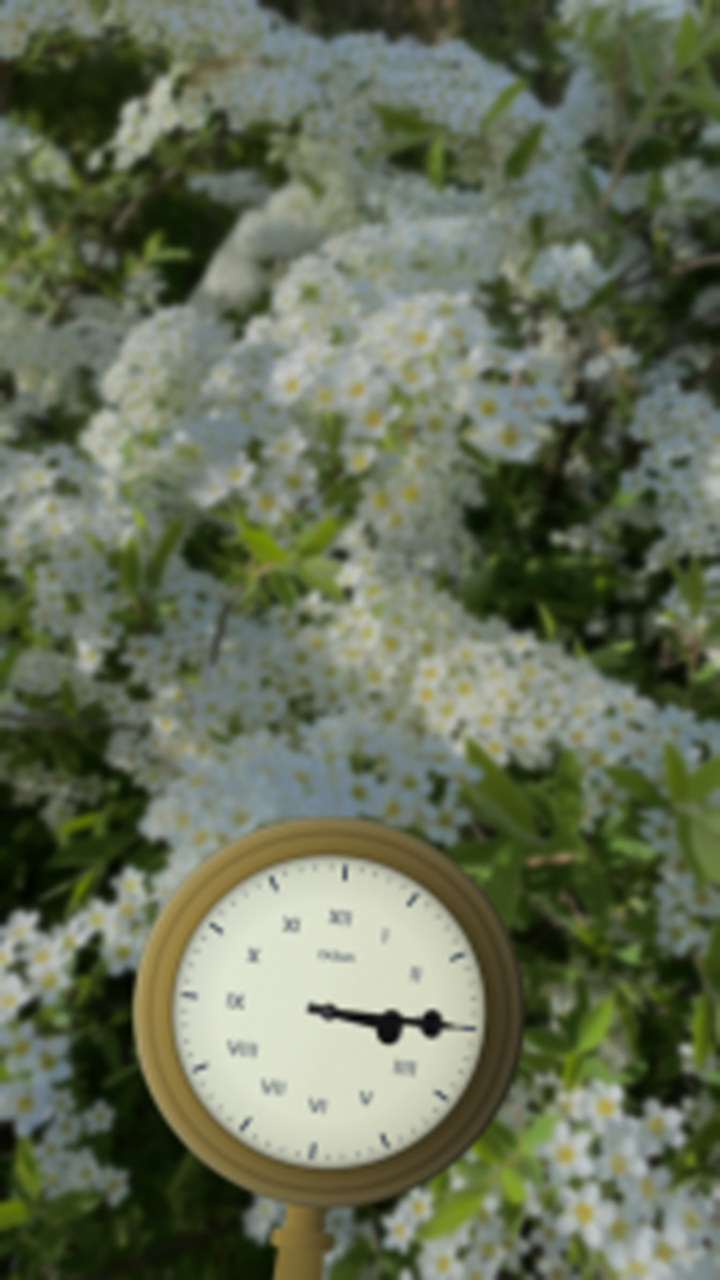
3:15
